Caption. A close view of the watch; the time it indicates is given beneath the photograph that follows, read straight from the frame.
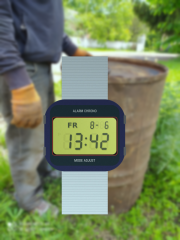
13:42
